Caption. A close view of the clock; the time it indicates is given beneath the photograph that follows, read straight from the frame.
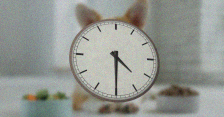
4:30
